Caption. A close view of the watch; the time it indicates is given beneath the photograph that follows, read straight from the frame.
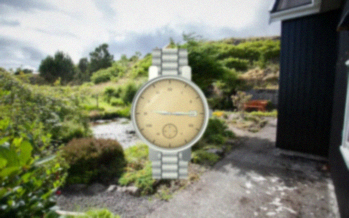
9:15
